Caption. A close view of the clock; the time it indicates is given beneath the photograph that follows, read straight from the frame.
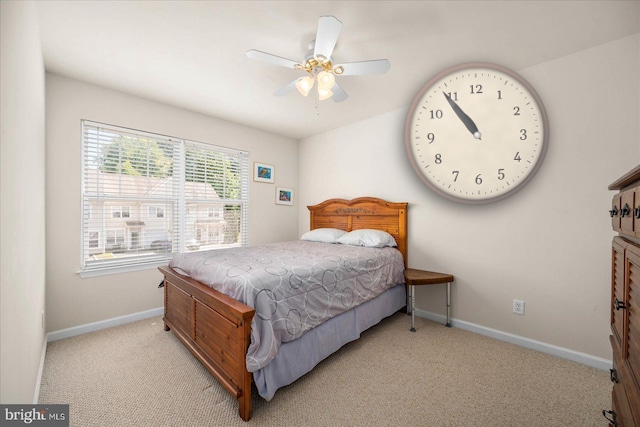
10:54
